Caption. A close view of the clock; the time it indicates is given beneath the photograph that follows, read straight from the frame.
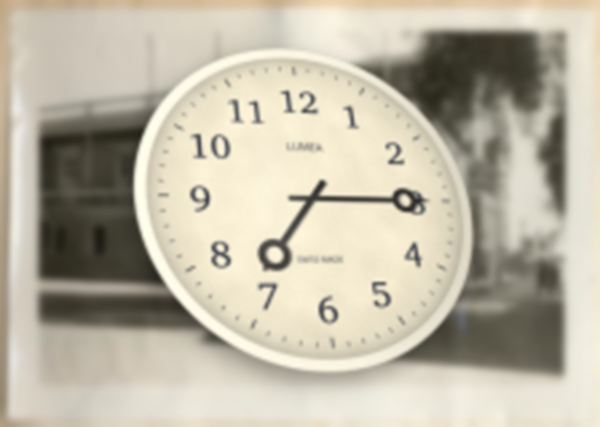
7:15
